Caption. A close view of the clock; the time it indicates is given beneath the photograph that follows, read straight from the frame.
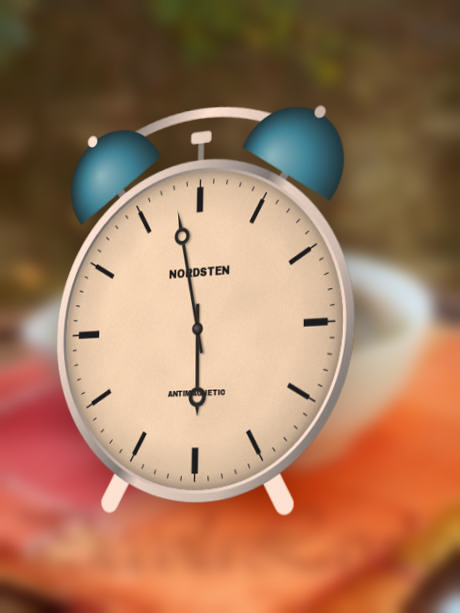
5:58
